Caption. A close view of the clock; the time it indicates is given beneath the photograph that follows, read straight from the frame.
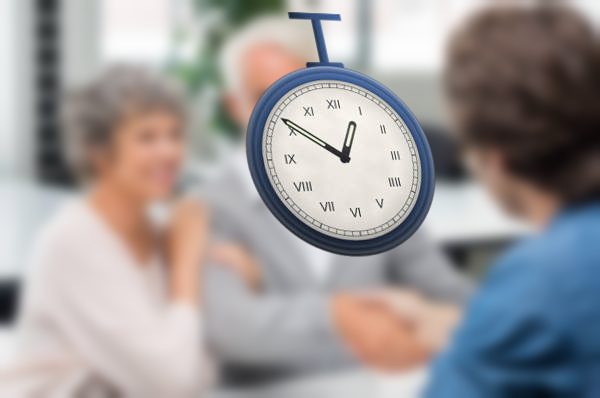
12:51
